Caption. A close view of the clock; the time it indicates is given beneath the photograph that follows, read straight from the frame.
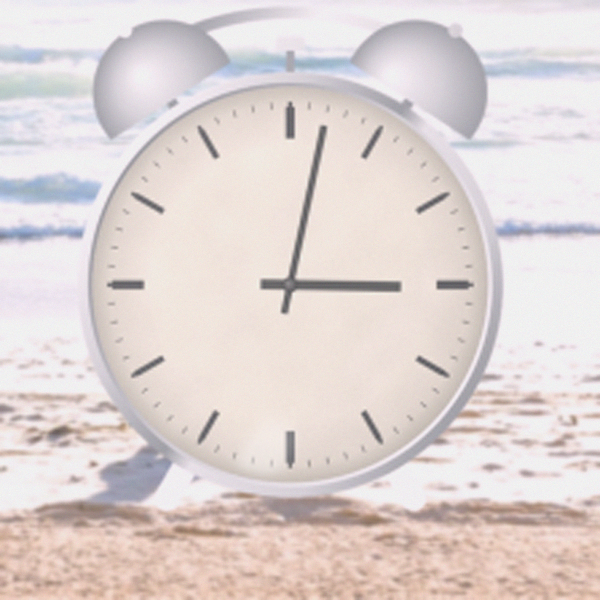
3:02
